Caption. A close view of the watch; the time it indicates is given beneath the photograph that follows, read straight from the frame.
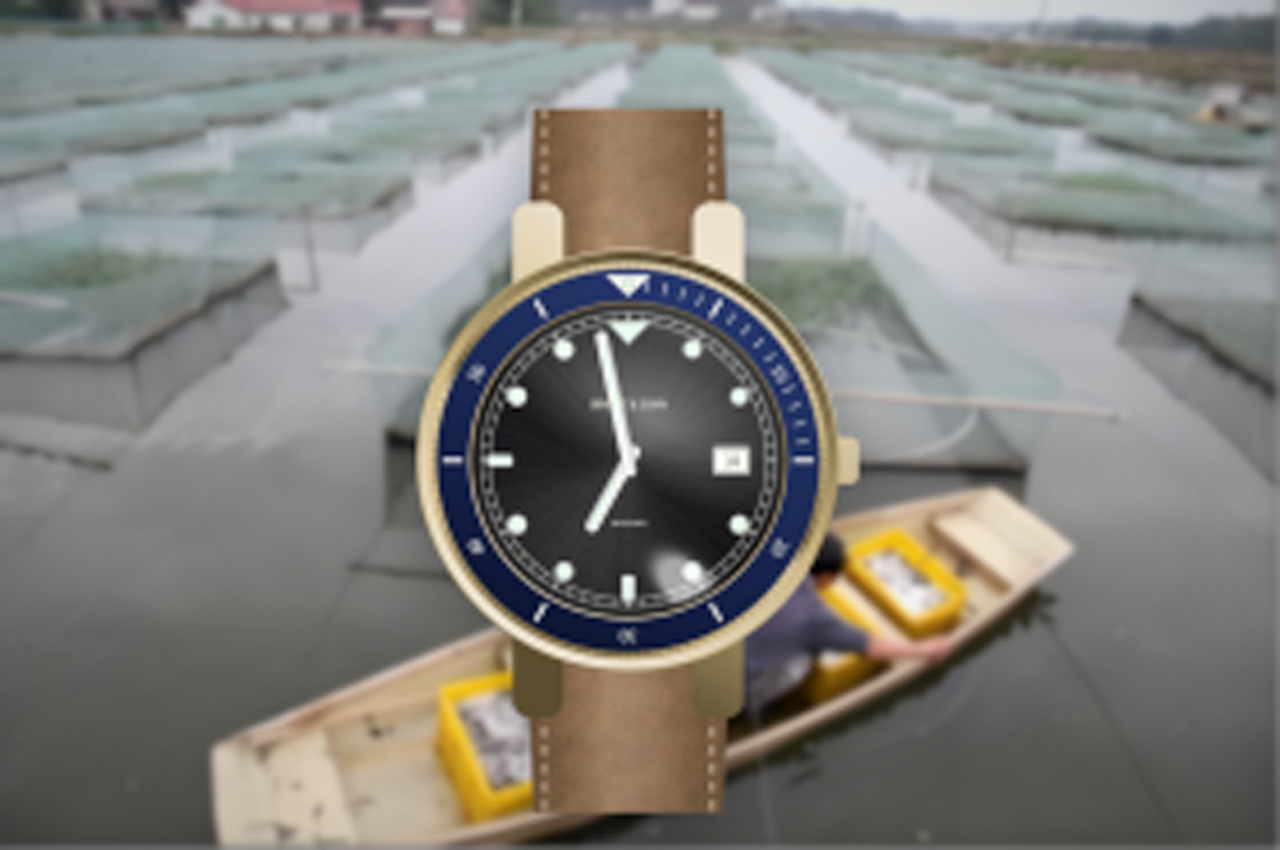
6:58
